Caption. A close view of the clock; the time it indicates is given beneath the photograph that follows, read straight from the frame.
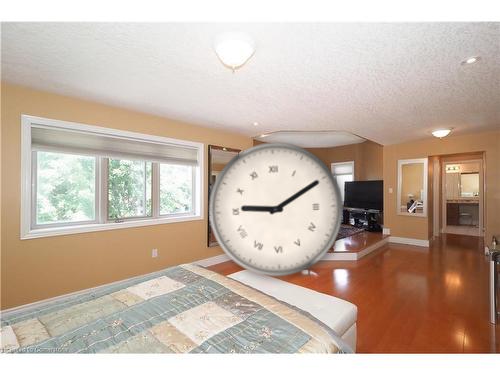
9:10
